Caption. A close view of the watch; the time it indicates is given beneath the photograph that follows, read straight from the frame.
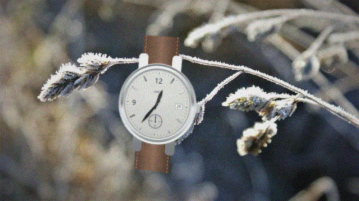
12:36
